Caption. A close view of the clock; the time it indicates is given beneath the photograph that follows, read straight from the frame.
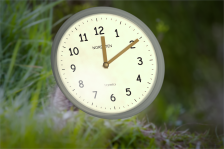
12:10
